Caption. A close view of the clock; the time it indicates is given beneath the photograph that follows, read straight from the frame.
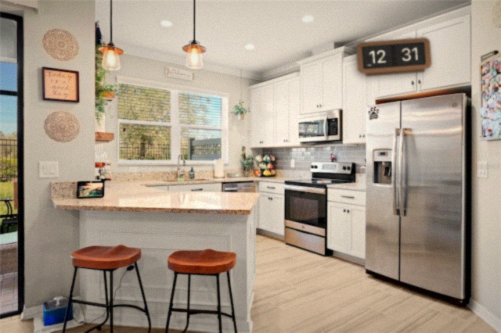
12:31
